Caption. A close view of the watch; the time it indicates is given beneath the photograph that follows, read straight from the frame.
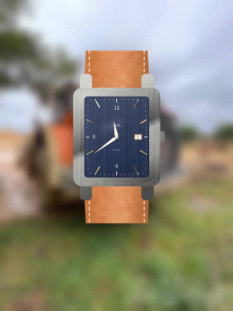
11:39
